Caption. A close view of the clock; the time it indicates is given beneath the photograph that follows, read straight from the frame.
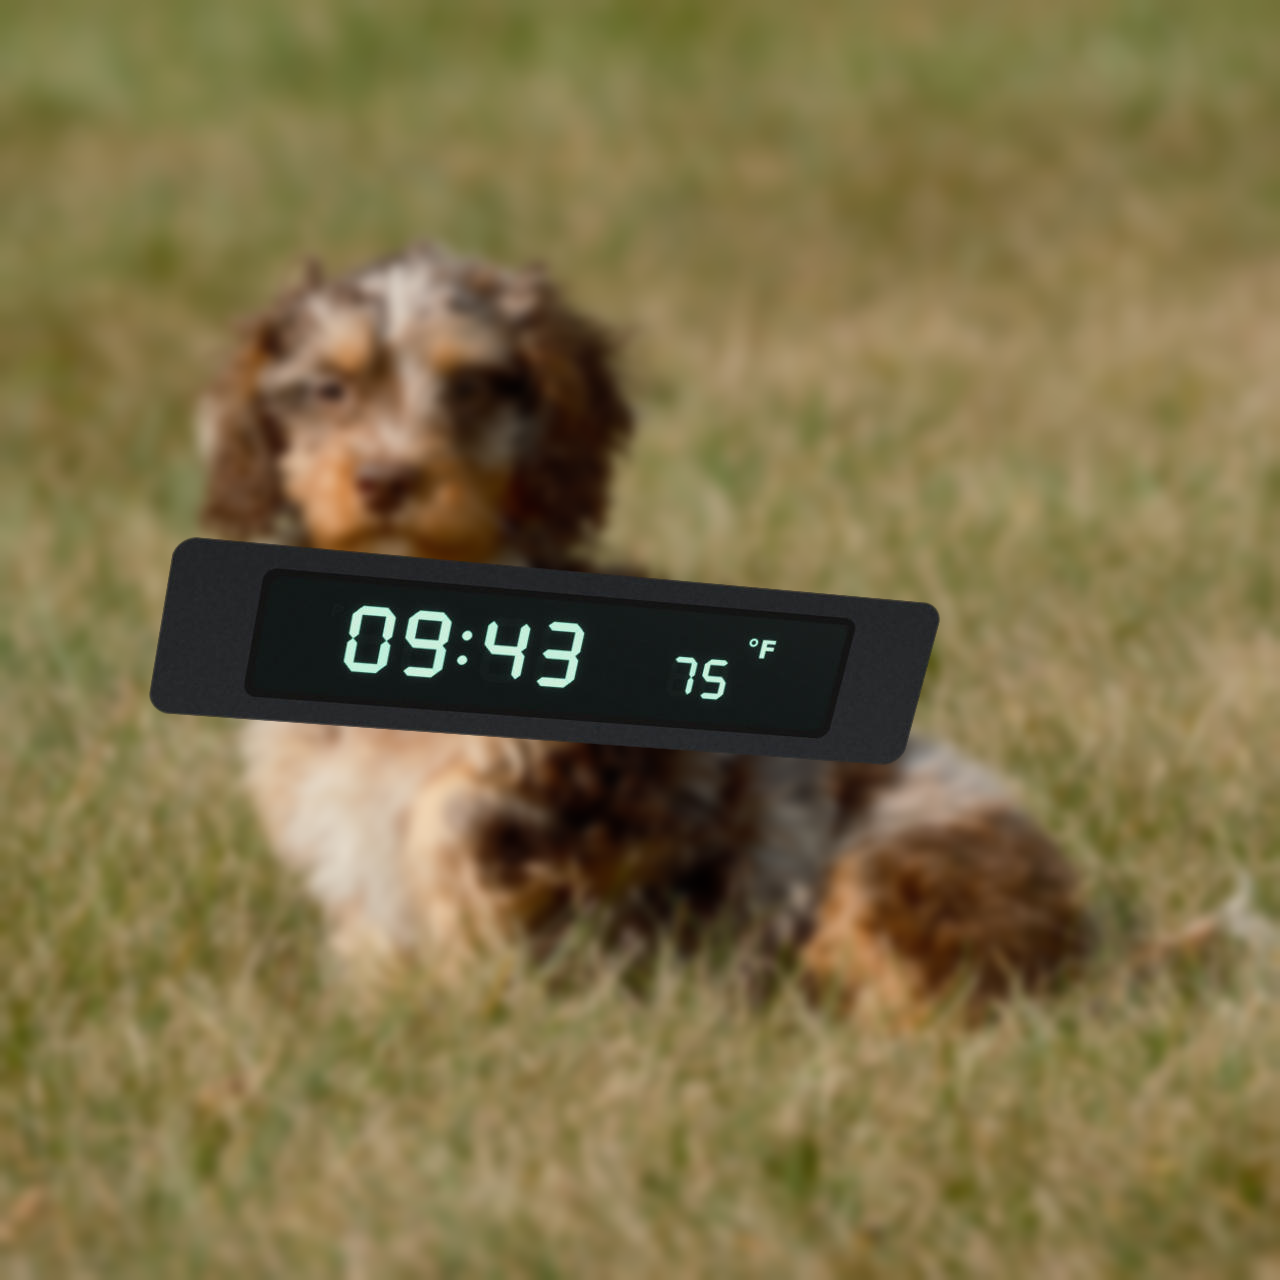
9:43
